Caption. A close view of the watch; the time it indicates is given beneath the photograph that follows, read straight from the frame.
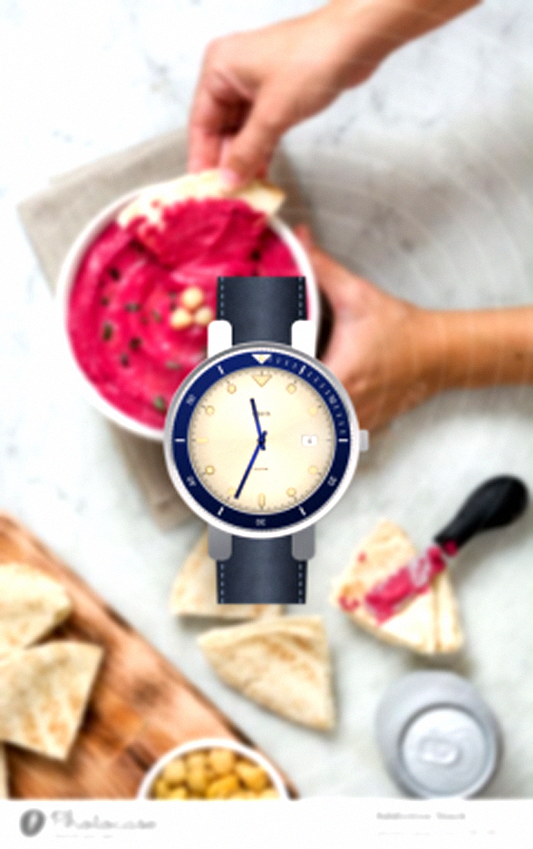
11:34
